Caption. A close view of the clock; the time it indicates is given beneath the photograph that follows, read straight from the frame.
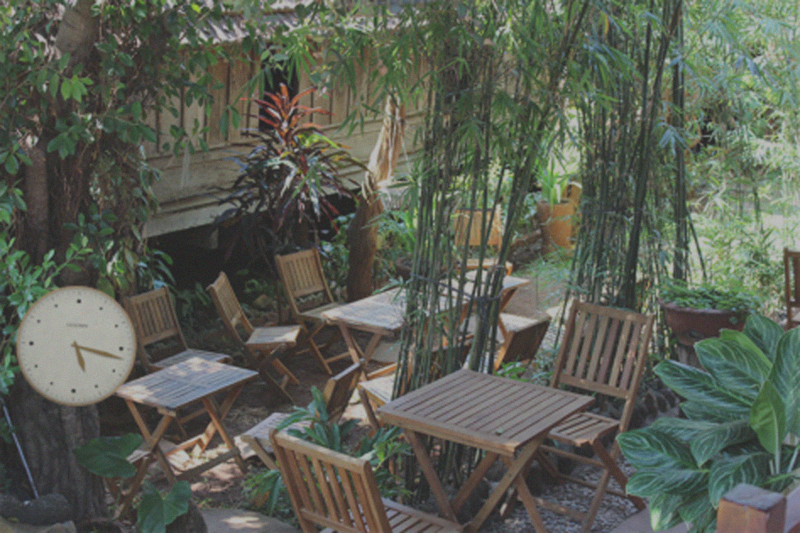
5:17
